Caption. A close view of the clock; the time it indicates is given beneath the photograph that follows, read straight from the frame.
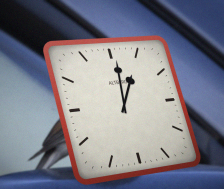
1:01
